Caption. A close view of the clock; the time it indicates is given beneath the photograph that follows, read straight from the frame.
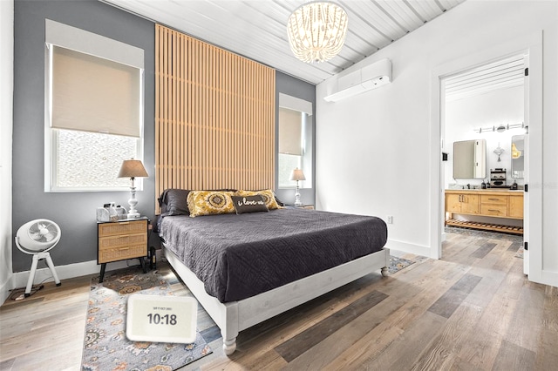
10:18
